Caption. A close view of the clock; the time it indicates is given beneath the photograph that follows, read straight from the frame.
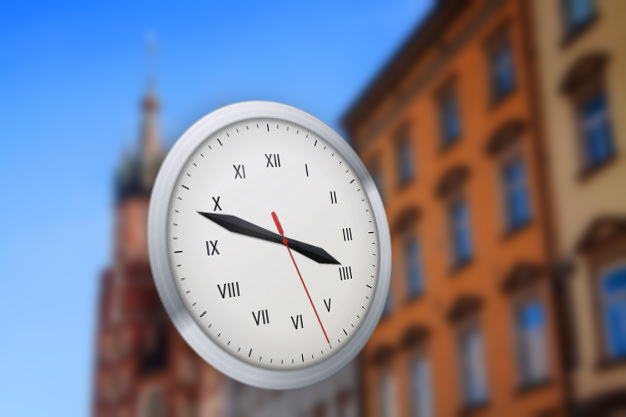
3:48:27
